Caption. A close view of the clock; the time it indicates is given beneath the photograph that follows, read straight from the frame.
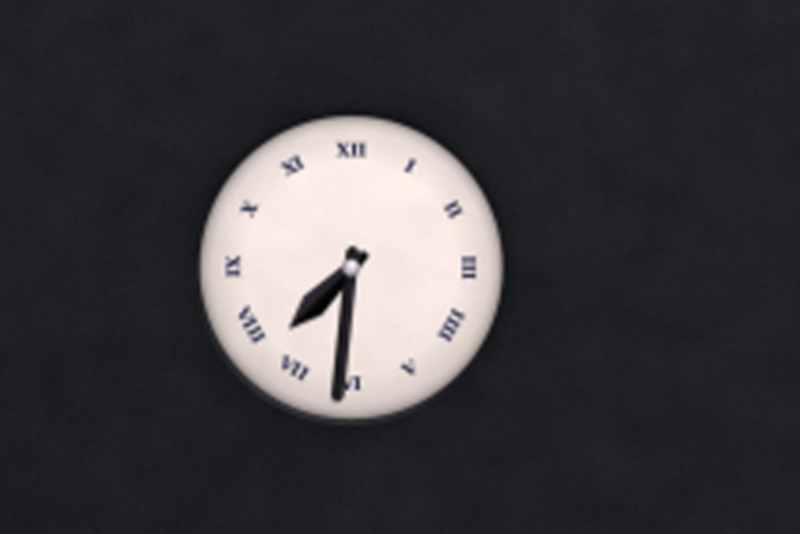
7:31
